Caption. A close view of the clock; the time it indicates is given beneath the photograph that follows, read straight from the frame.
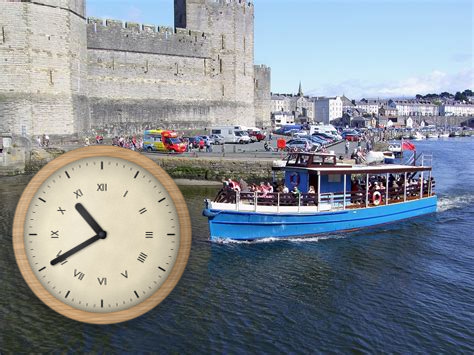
10:40
